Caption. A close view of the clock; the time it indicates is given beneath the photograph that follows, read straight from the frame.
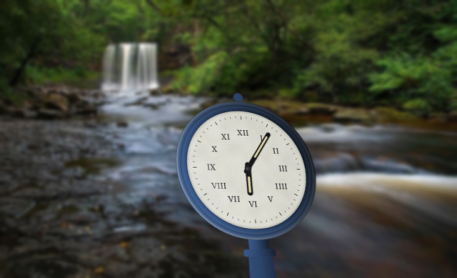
6:06
